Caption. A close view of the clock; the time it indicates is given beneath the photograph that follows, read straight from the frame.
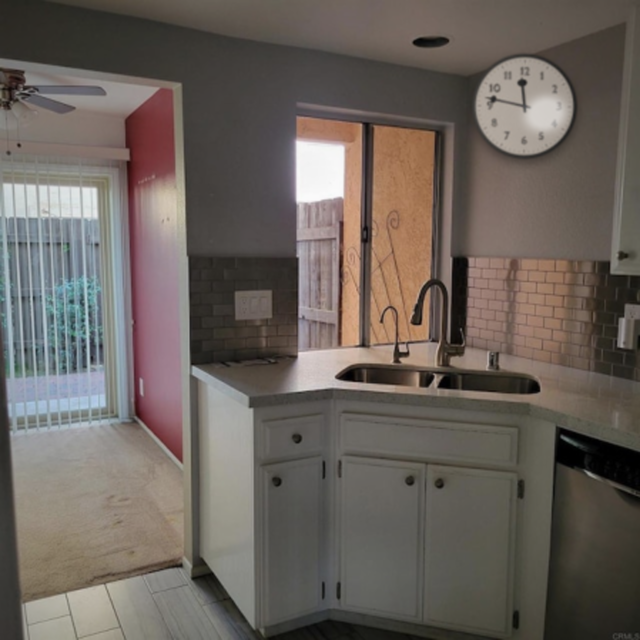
11:47
